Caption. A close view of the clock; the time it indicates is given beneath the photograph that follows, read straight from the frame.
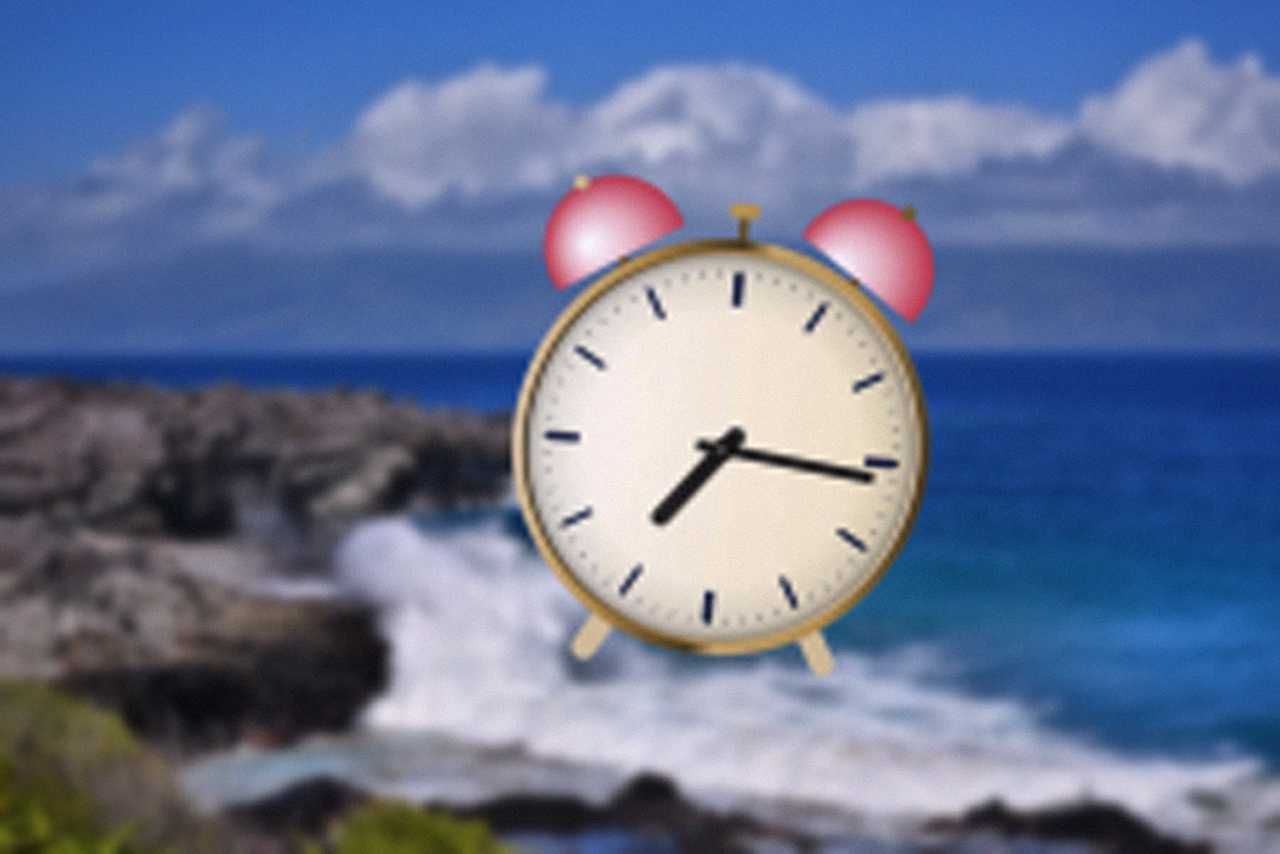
7:16
